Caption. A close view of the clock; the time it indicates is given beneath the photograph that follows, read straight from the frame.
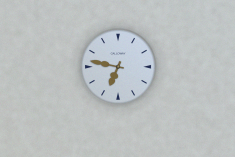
6:47
